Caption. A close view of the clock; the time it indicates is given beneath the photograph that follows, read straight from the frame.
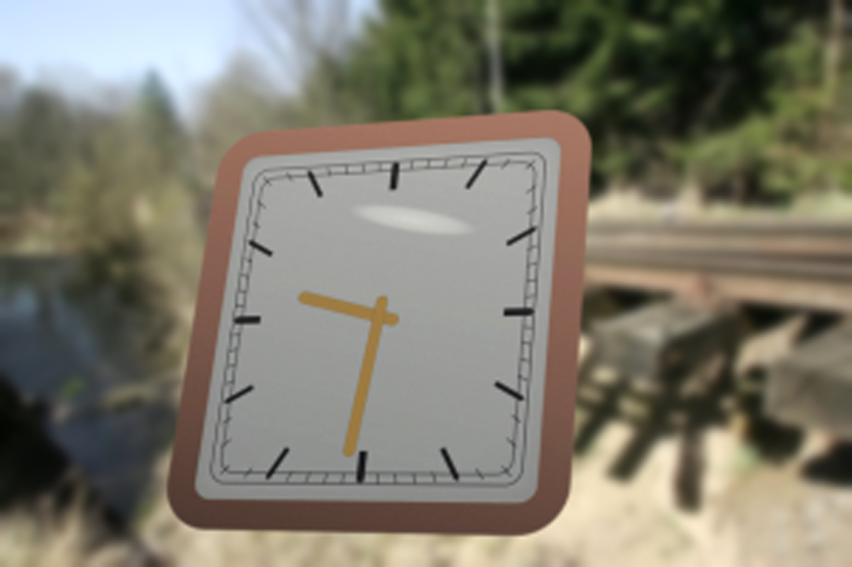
9:31
